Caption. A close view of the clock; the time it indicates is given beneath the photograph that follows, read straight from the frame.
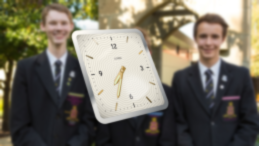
7:35
